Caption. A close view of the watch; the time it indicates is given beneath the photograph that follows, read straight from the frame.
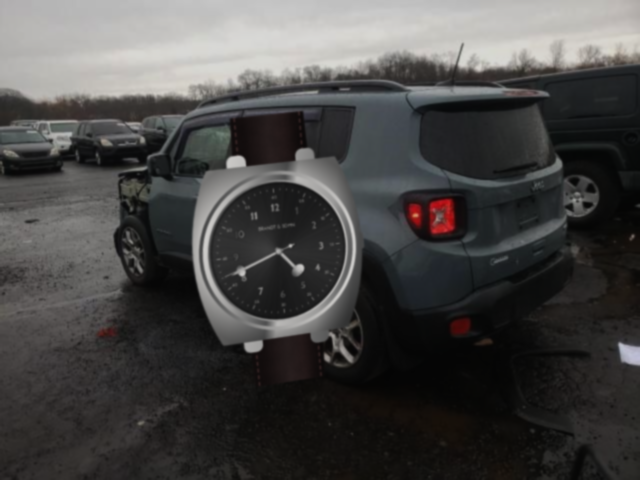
4:41:42
